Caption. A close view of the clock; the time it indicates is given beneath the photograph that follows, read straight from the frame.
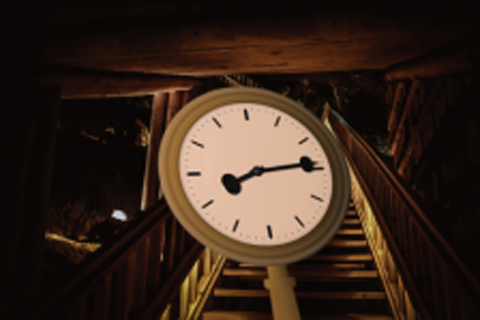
8:14
